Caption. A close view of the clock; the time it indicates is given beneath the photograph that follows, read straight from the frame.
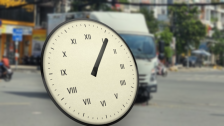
1:06
